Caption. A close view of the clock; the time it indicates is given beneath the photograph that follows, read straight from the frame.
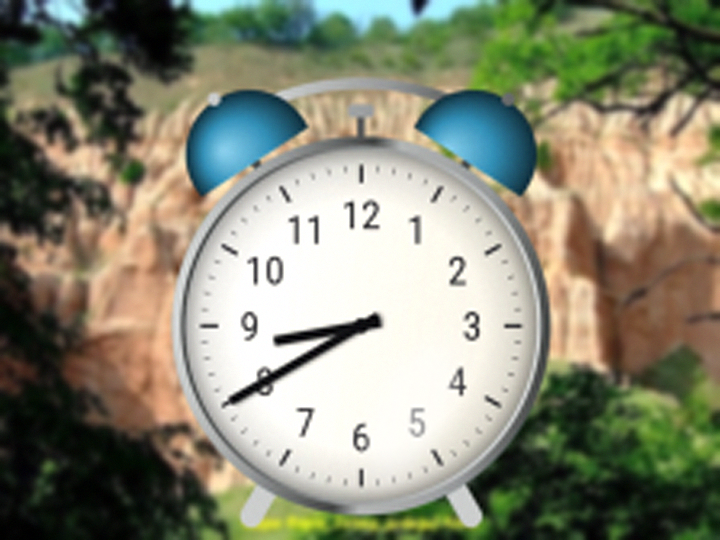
8:40
